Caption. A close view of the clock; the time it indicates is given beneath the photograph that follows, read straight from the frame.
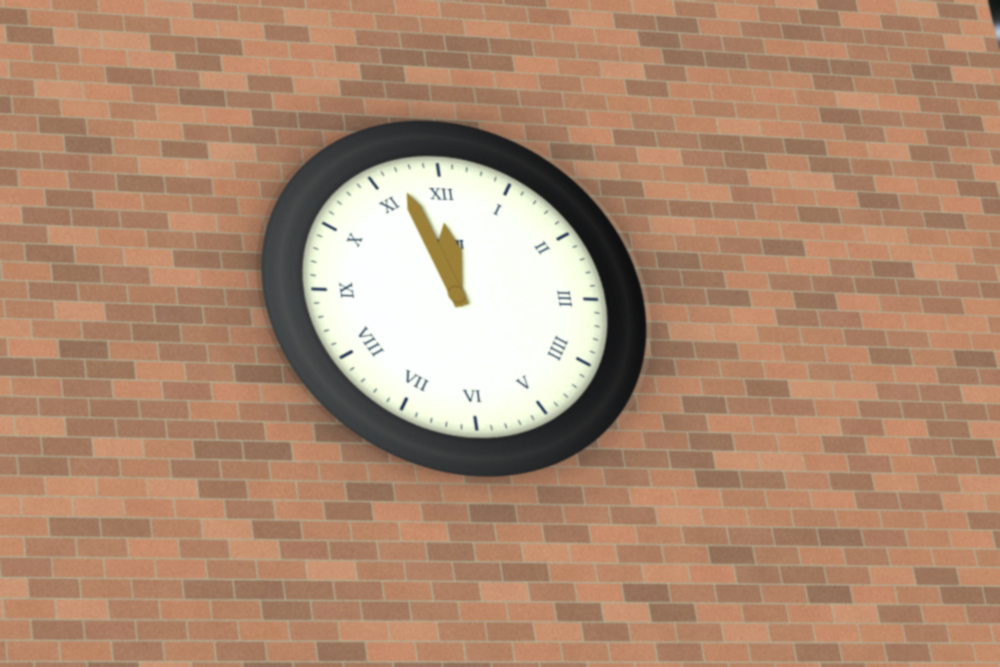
11:57
